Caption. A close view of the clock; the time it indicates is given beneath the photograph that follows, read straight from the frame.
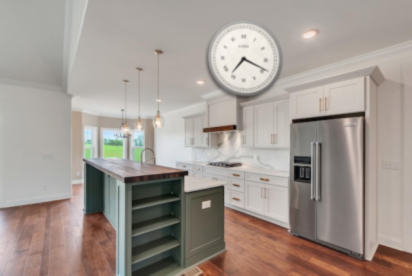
7:19
